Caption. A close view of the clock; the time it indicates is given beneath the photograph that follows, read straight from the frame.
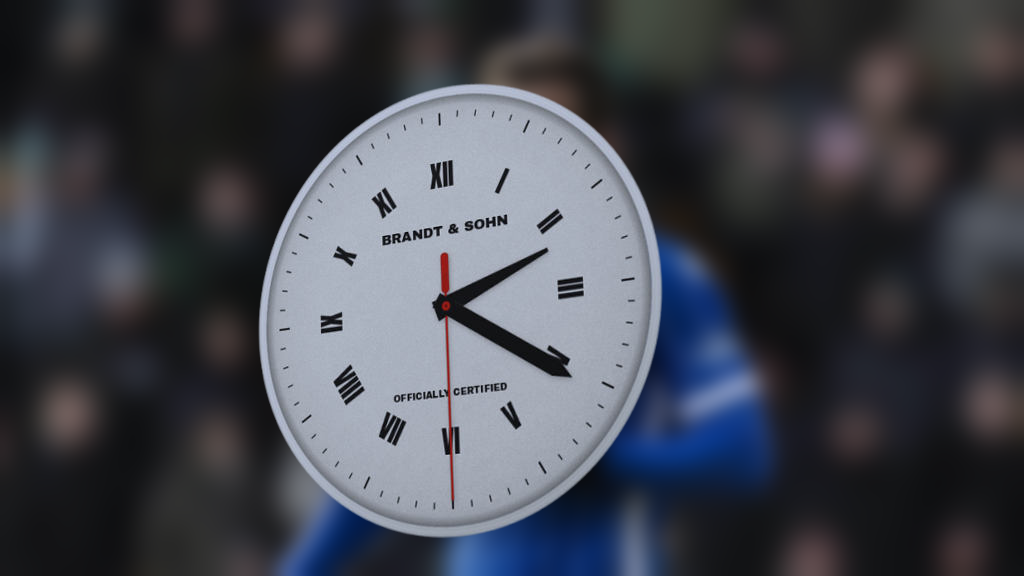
2:20:30
